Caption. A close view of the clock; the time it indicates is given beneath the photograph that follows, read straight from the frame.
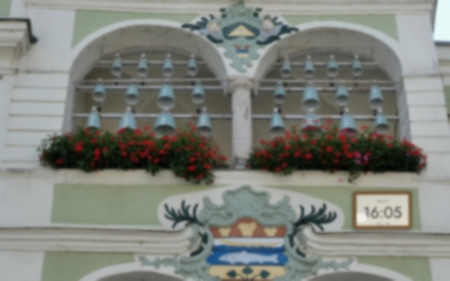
16:05
